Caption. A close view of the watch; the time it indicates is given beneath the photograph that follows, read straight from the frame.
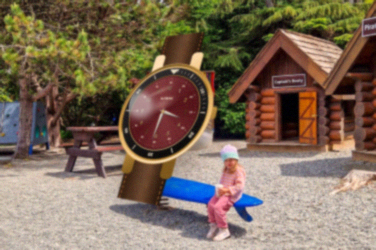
3:31
